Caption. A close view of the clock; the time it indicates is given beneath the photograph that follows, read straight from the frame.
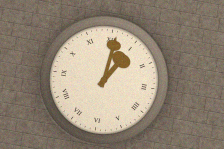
1:01
